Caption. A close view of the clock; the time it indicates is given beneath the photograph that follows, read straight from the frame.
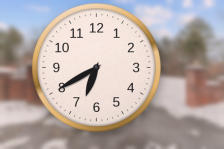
6:40
